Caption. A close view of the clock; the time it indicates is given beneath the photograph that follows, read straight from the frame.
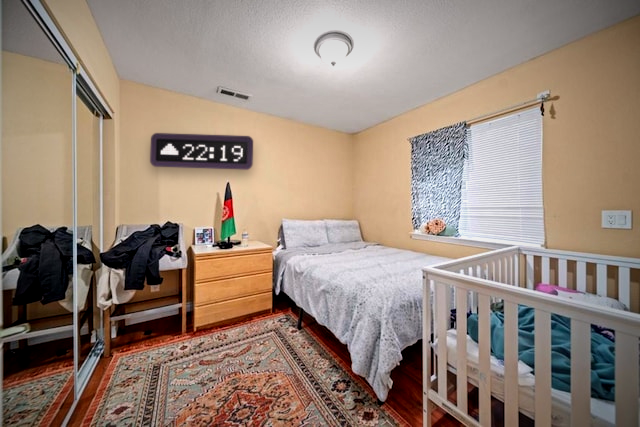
22:19
